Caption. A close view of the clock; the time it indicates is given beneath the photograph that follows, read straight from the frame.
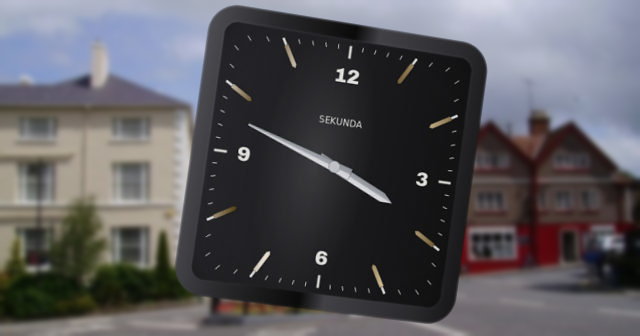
3:48
